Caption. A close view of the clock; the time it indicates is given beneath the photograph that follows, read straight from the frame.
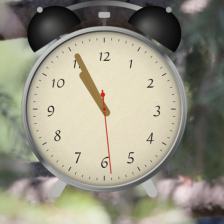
10:55:29
